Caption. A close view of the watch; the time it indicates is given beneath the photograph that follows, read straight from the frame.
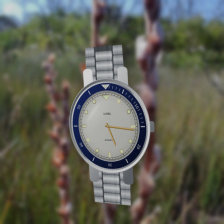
5:16
